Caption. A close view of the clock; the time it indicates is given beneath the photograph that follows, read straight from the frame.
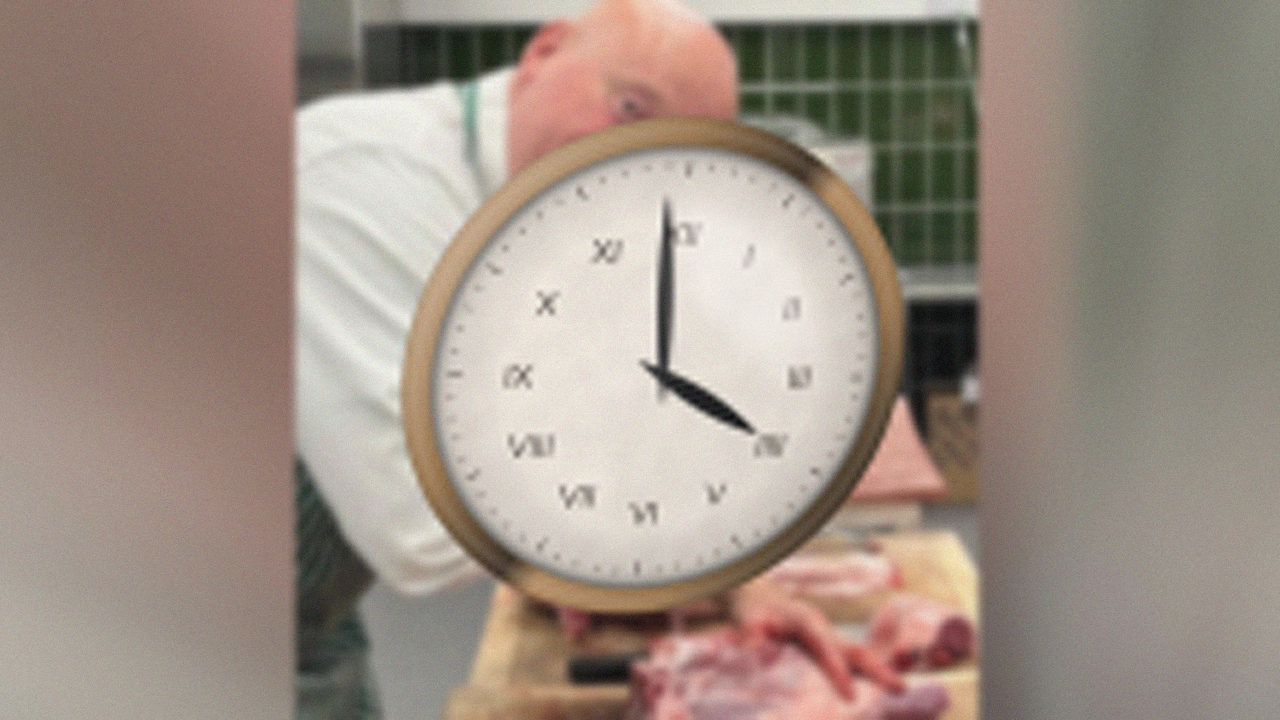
3:59
